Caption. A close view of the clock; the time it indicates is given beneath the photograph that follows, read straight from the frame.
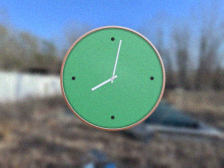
8:02
